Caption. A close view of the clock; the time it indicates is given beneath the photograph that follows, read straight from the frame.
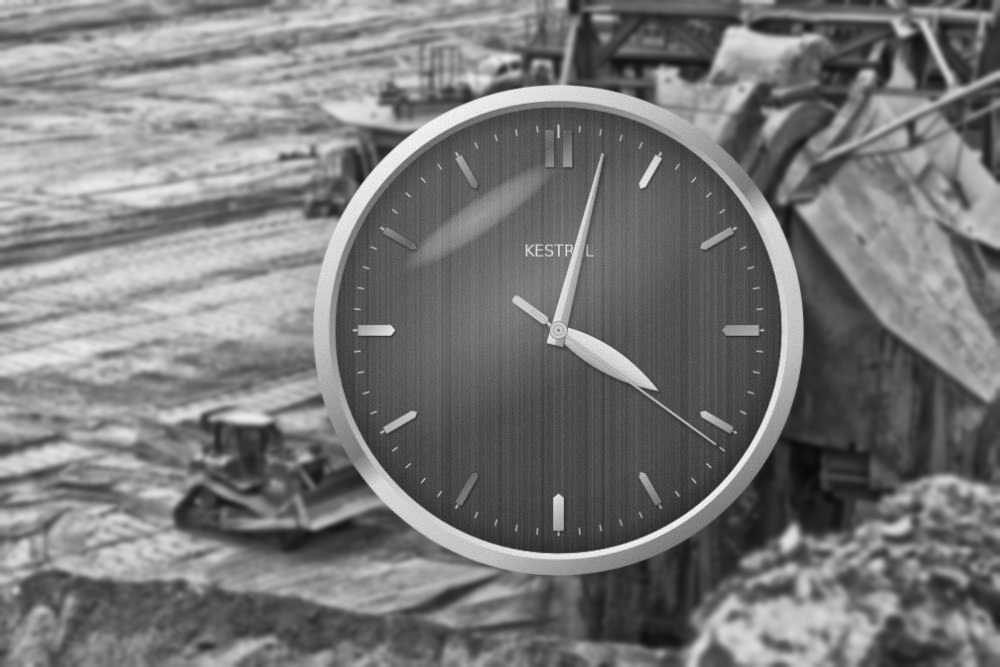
4:02:21
